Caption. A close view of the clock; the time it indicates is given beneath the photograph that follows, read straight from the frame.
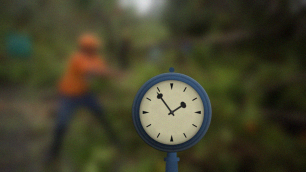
1:54
